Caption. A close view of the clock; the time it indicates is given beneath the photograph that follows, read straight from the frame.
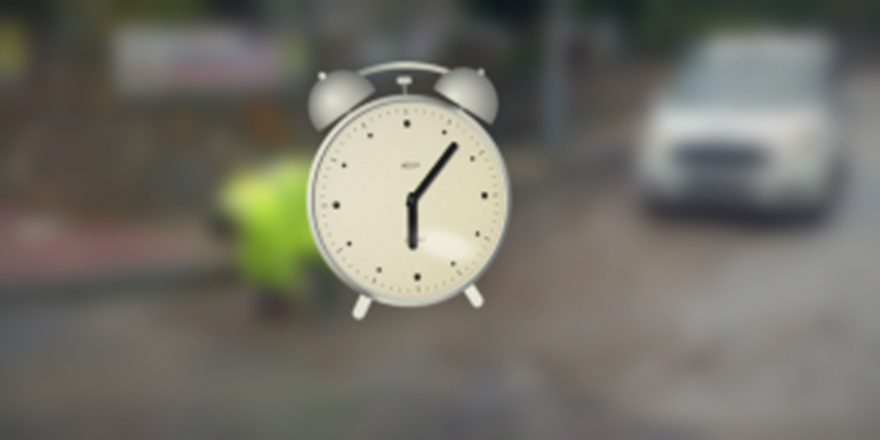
6:07
